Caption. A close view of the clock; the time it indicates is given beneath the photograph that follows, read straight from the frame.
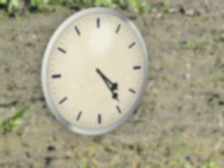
4:24
